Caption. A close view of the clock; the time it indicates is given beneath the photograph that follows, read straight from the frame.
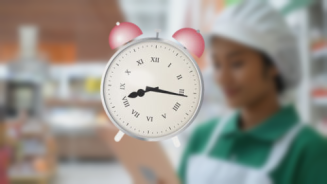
8:16
